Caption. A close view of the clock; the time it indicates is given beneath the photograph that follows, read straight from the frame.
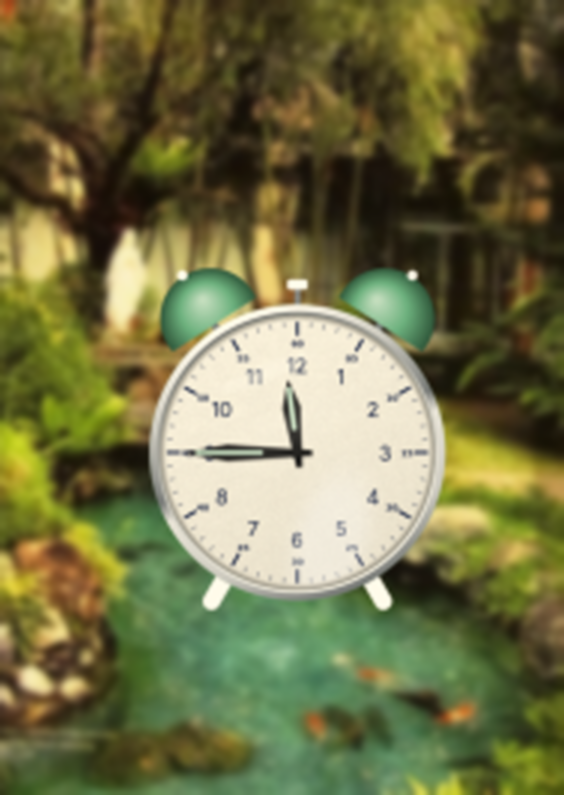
11:45
